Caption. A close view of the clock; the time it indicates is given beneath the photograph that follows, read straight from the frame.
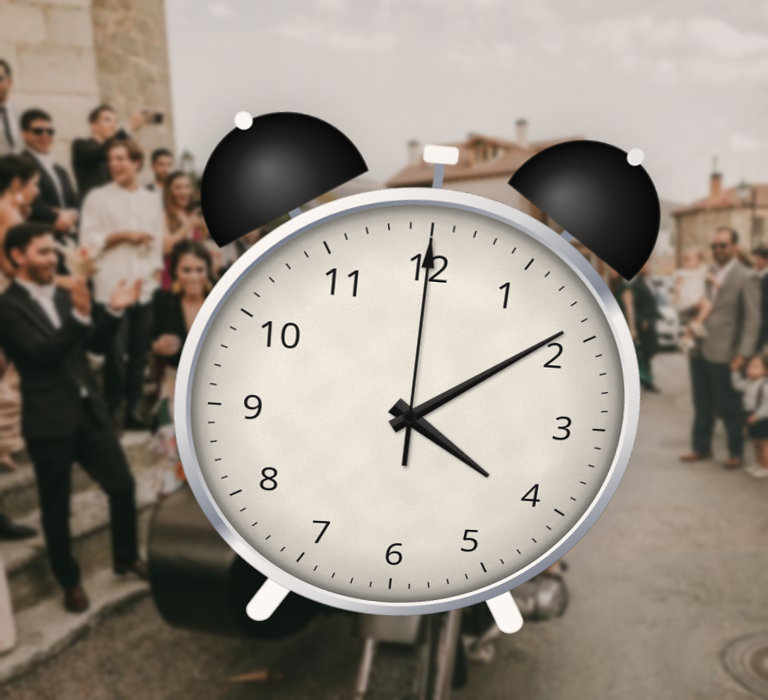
4:09:00
